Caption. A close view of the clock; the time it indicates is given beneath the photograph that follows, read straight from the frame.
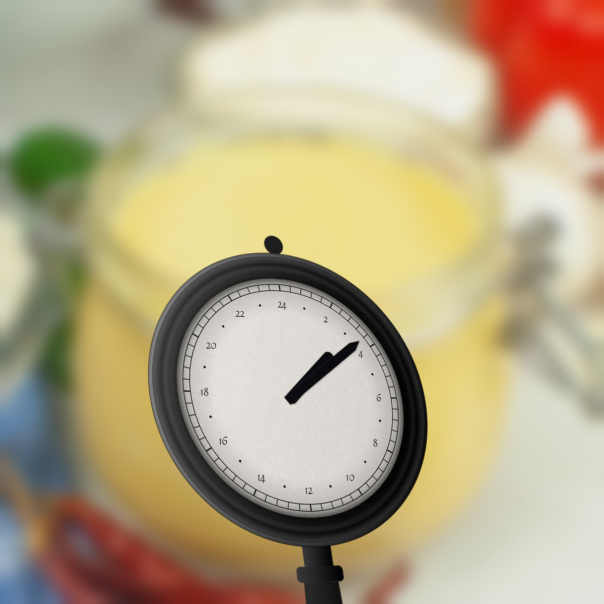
3:09
